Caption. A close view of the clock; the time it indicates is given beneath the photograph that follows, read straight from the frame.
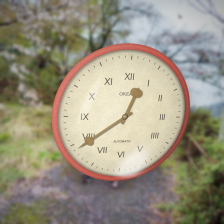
12:39
